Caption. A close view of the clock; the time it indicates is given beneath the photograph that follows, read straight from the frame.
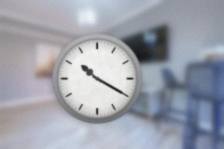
10:20
